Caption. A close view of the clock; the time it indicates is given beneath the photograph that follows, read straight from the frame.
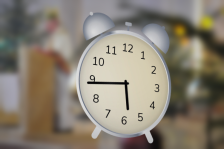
5:44
